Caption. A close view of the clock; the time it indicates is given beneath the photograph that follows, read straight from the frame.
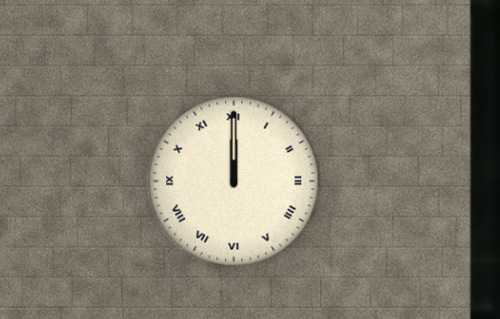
12:00
